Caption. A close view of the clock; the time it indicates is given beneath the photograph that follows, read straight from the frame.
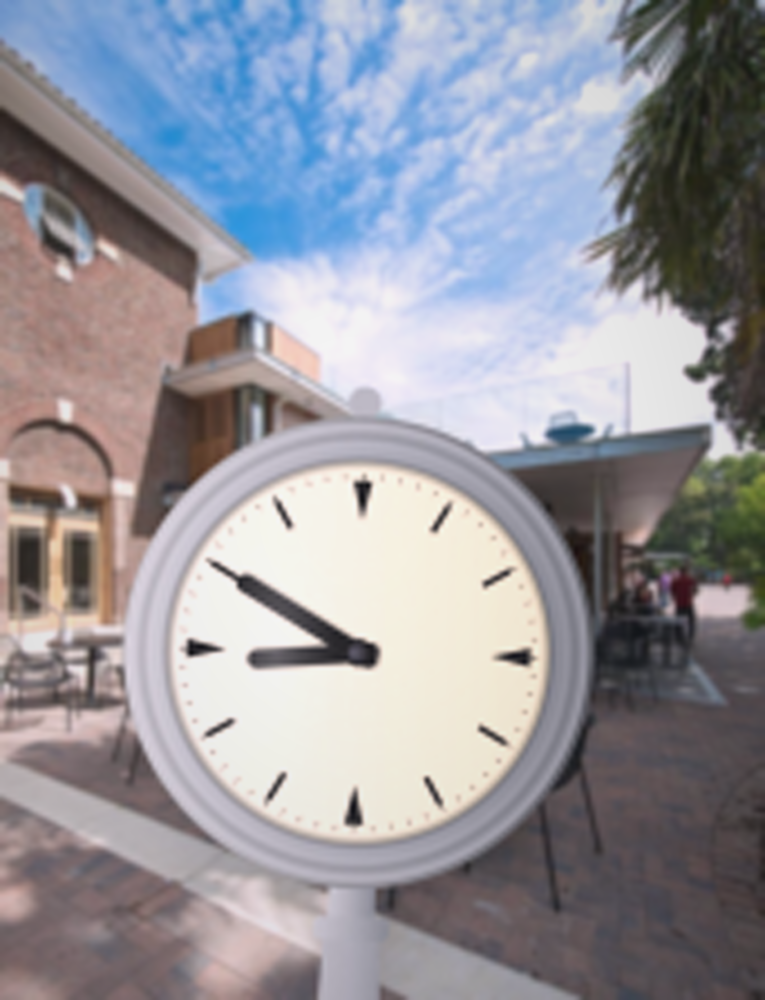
8:50
